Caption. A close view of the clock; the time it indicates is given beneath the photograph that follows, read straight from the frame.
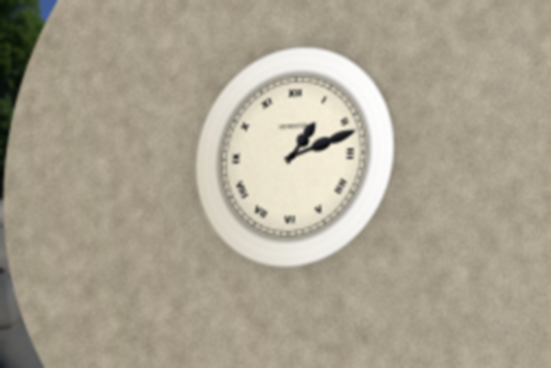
1:12
